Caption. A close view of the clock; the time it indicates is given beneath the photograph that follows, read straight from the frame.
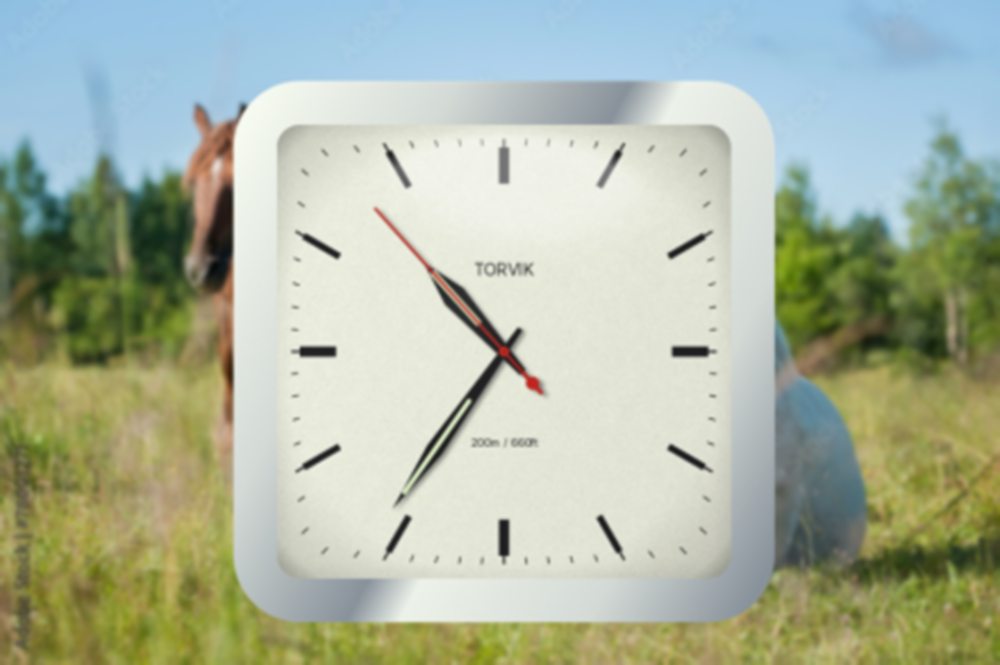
10:35:53
